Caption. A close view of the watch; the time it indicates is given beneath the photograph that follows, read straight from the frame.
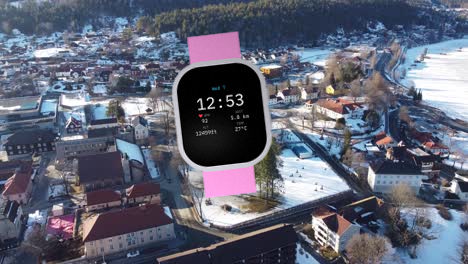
12:53
